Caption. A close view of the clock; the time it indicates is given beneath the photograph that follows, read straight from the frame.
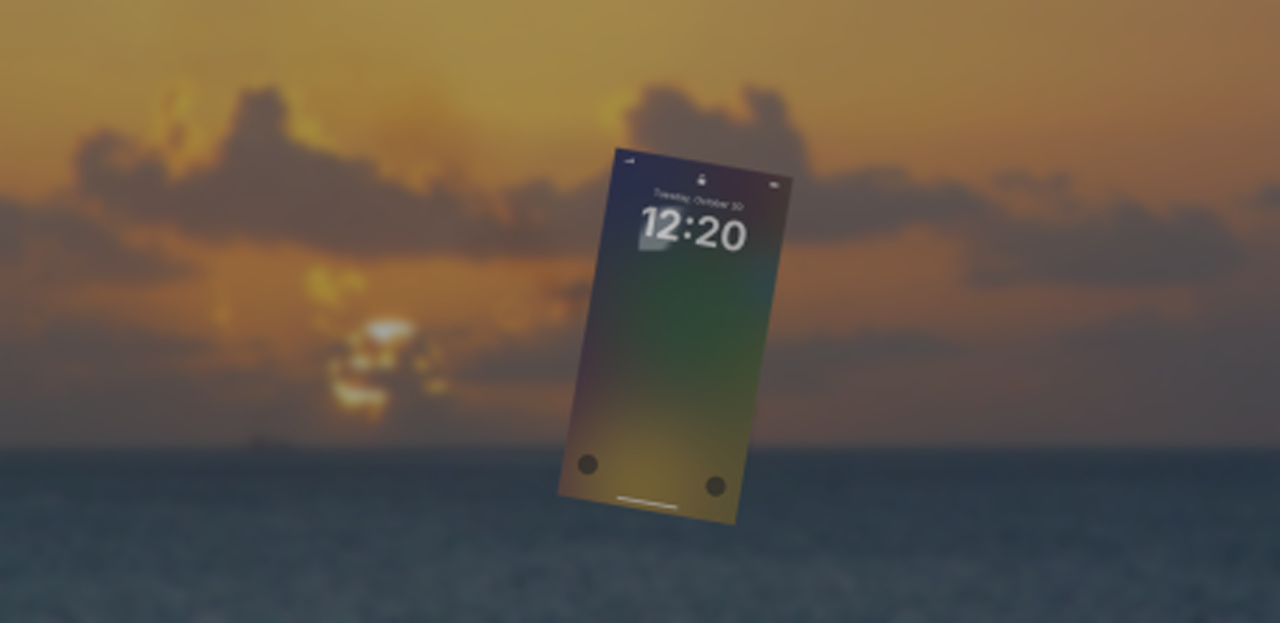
12:20
